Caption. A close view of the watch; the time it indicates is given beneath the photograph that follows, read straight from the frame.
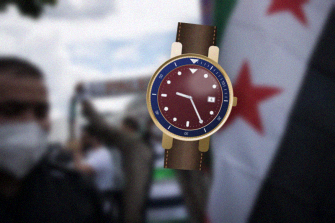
9:25
